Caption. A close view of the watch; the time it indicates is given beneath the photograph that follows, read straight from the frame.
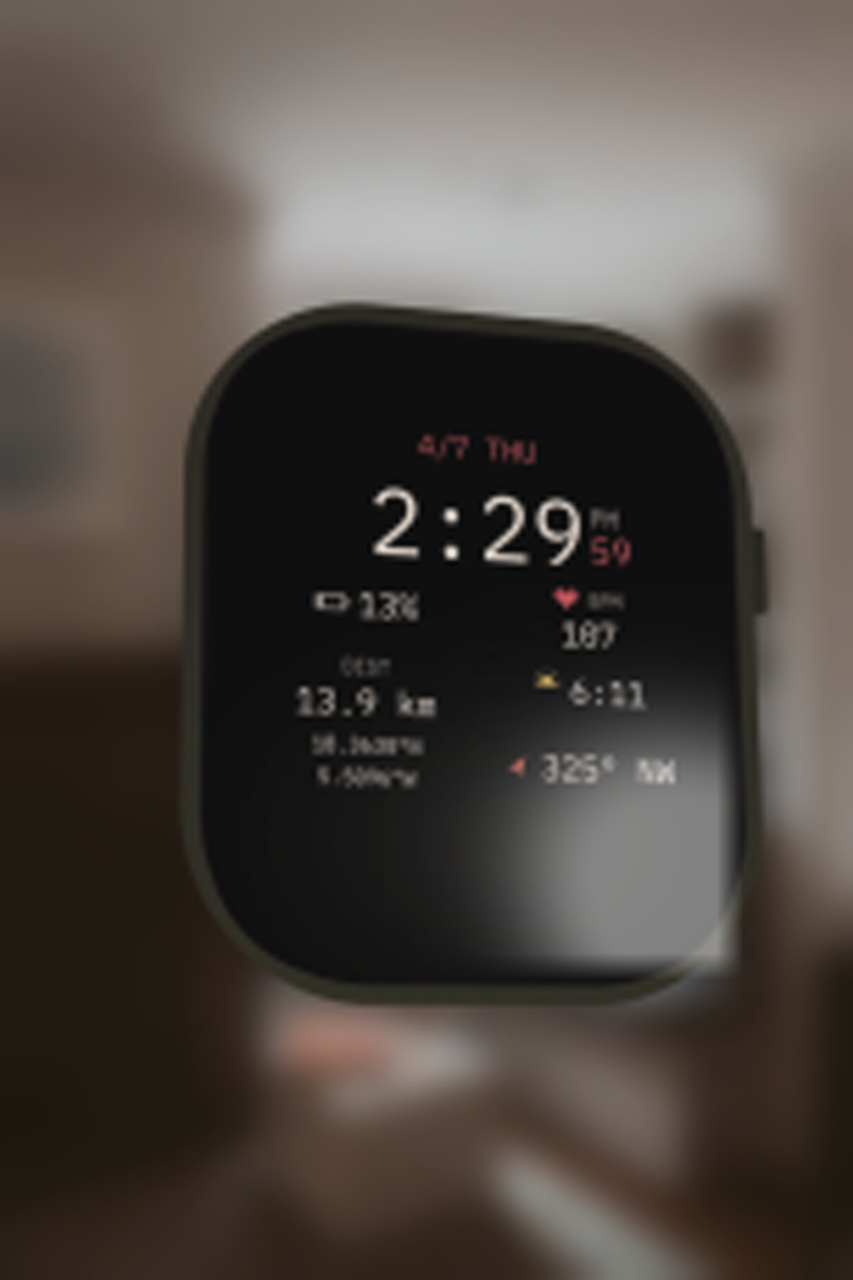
2:29
